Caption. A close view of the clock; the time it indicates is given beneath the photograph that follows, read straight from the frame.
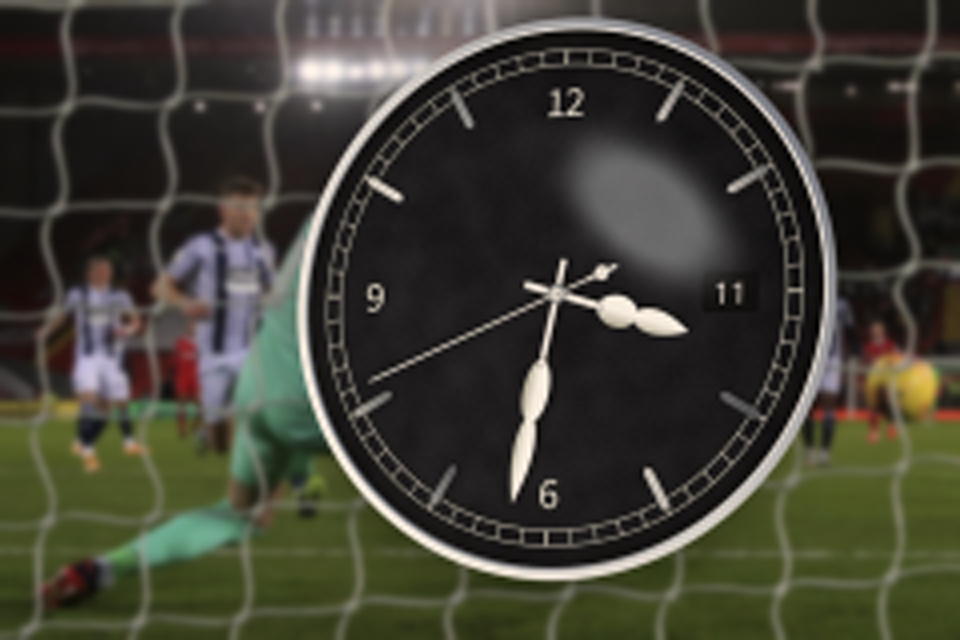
3:31:41
